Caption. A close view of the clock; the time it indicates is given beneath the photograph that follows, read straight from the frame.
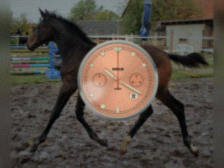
10:20
